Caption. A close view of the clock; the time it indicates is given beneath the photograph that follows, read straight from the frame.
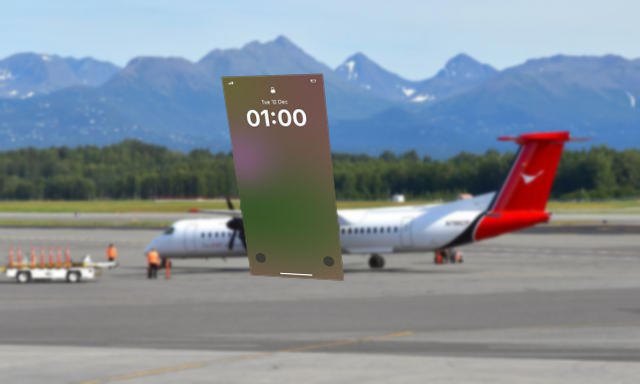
1:00
